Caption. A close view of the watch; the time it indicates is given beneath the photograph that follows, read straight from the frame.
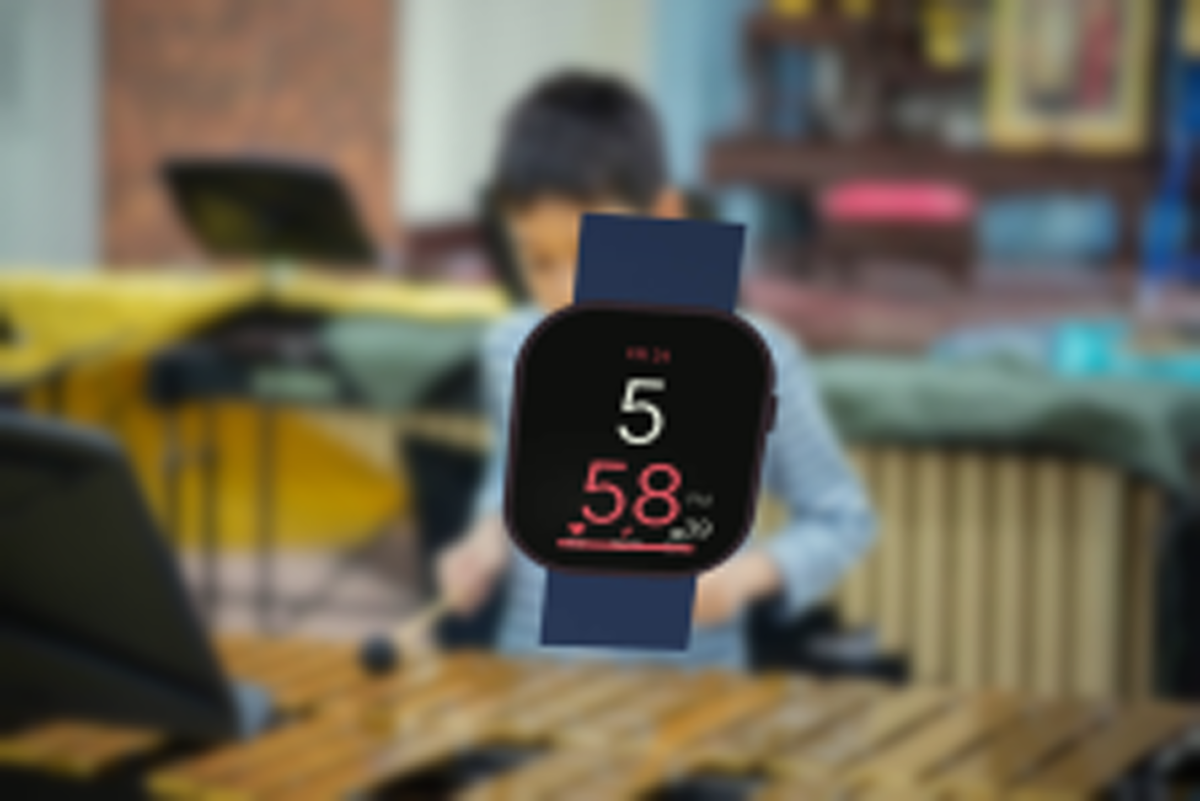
5:58
